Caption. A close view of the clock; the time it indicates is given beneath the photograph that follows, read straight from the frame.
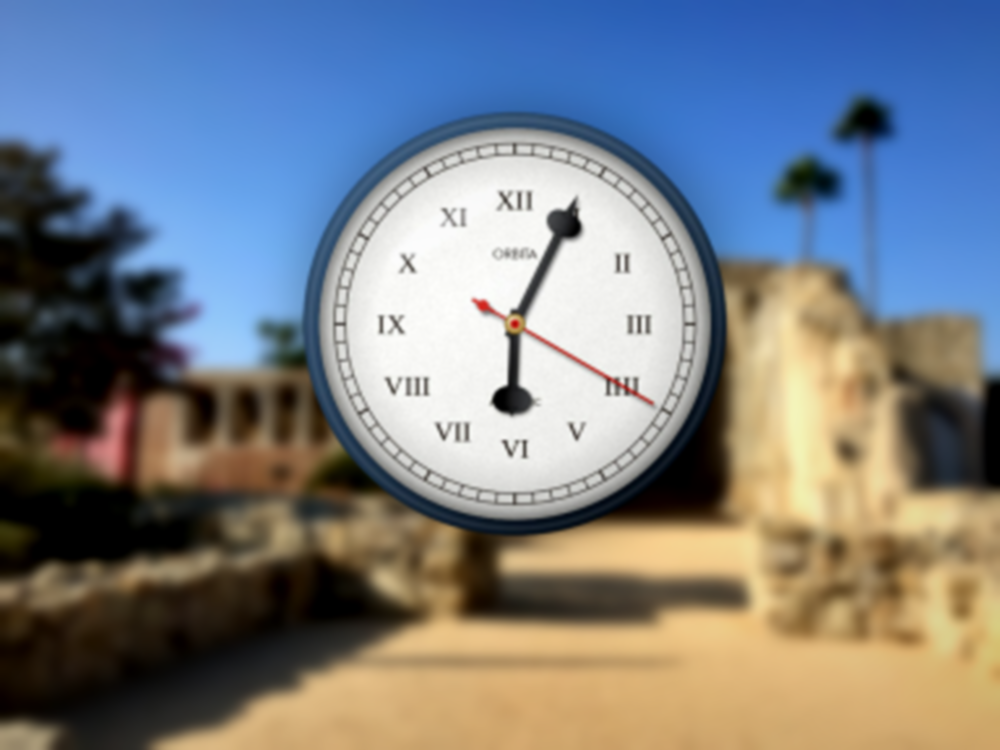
6:04:20
